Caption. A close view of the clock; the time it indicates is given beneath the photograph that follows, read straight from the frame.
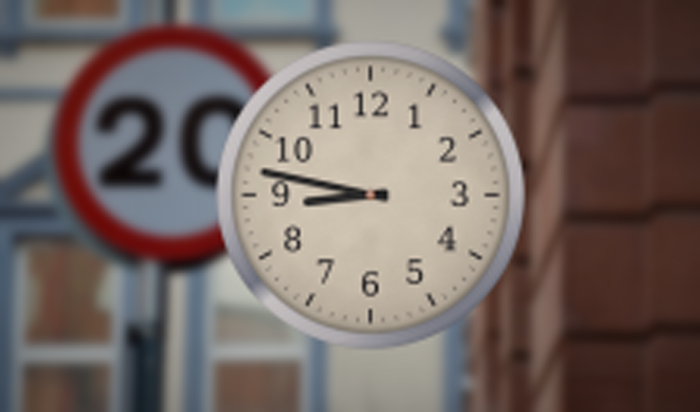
8:47
